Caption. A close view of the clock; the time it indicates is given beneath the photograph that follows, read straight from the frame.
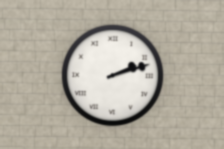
2:12
